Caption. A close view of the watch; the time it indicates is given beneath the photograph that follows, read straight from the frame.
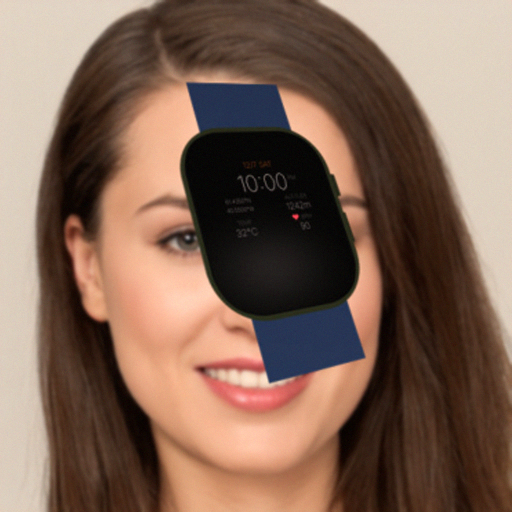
10:00
